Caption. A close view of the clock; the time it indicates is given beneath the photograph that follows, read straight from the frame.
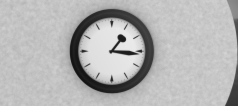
1:16
